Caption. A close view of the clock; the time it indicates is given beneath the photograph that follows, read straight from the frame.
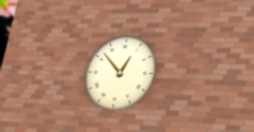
12:52
